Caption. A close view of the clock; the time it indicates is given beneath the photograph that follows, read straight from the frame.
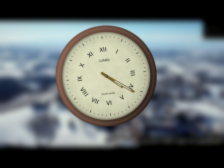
4:21
